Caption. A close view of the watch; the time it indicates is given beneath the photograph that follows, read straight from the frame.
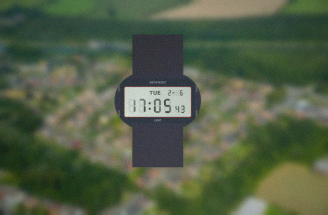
17:05:43
